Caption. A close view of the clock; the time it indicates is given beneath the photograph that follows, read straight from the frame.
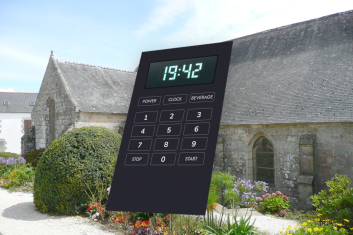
19:42
